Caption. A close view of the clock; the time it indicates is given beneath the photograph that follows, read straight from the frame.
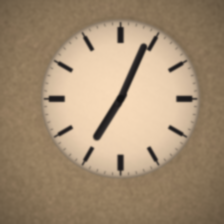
7:04
